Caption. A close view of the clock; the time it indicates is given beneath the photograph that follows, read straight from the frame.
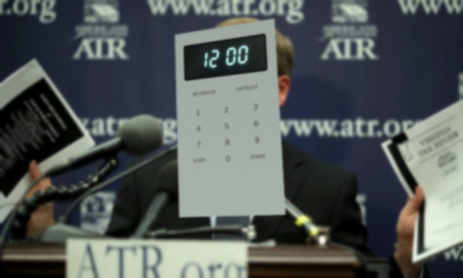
12:00
